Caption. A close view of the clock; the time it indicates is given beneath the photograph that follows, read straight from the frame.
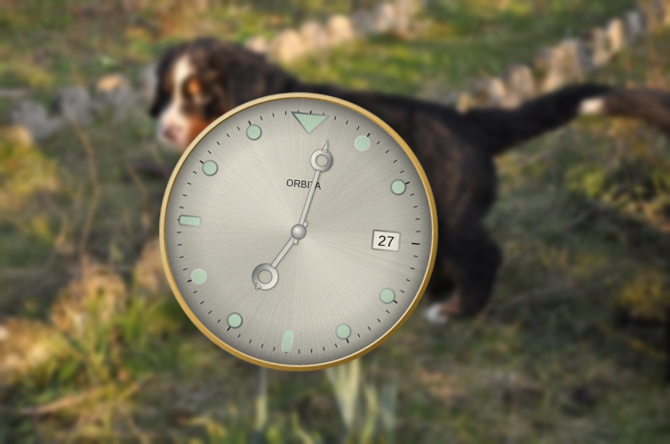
7:02
